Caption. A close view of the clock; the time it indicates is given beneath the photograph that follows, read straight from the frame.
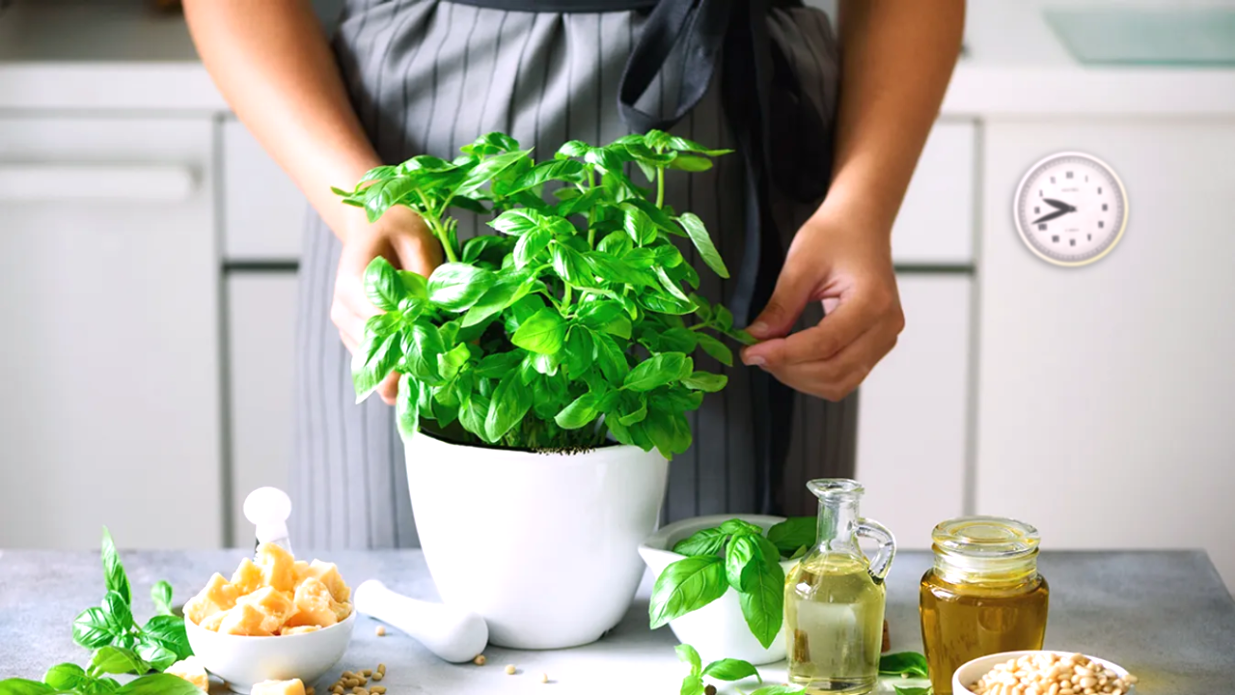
9:42
